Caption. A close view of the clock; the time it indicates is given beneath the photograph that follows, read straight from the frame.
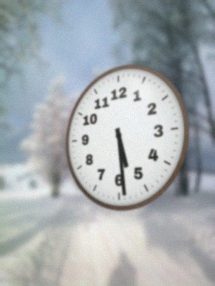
5:29
